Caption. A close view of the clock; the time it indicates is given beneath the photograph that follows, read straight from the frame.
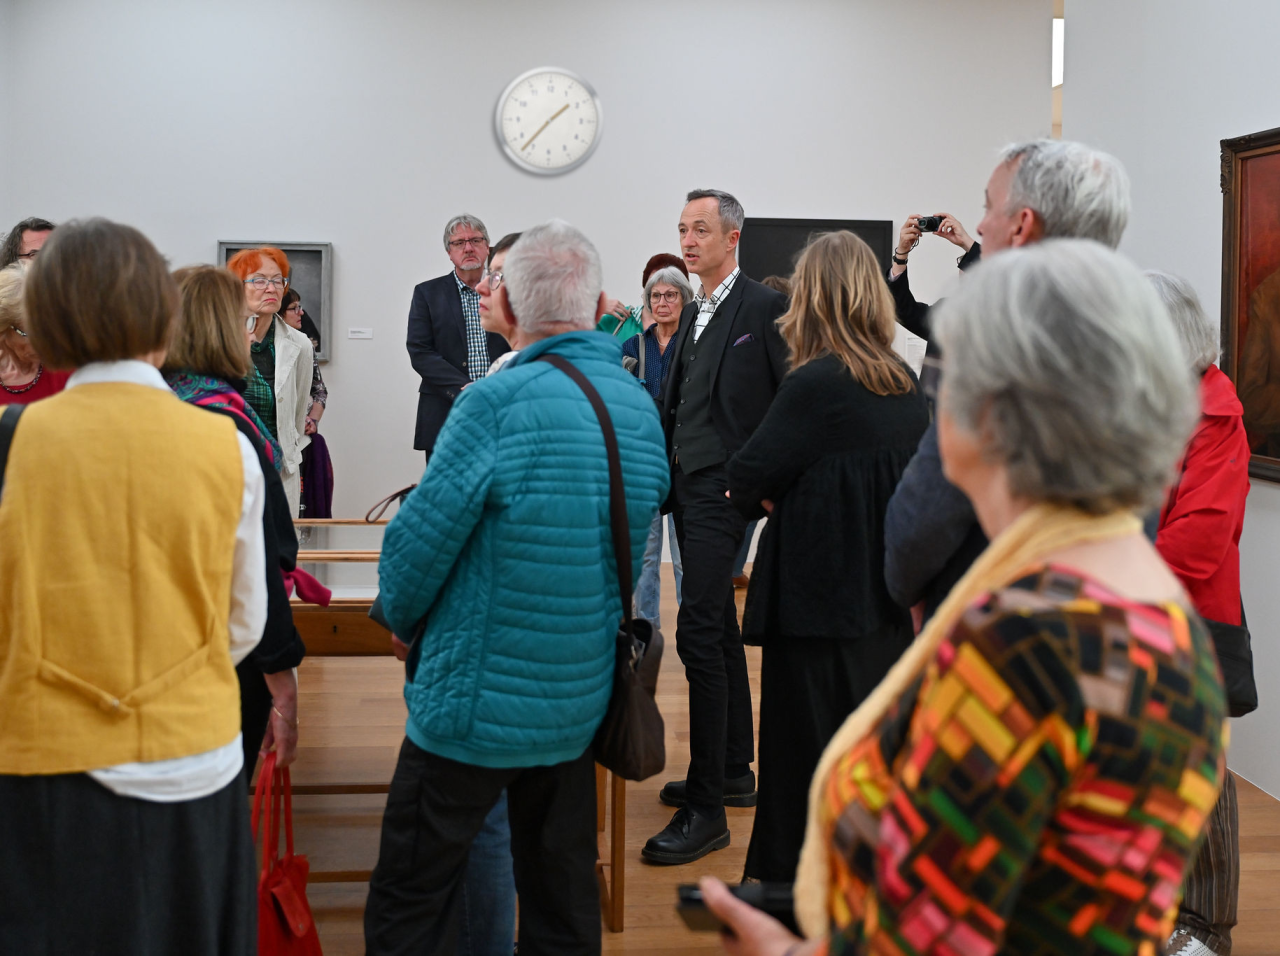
1:37
